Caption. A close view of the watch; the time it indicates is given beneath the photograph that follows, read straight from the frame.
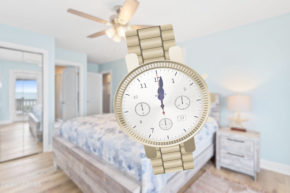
12:01
